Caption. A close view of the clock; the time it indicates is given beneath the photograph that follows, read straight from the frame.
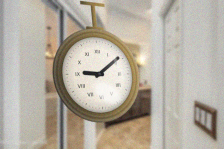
9:09
